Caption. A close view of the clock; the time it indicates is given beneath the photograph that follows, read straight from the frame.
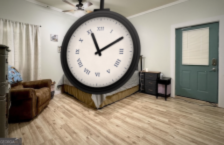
11:10
